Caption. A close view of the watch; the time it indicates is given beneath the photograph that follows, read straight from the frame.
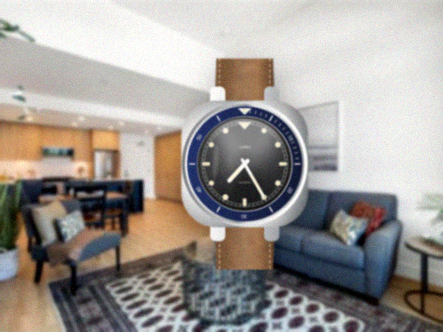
7:25
